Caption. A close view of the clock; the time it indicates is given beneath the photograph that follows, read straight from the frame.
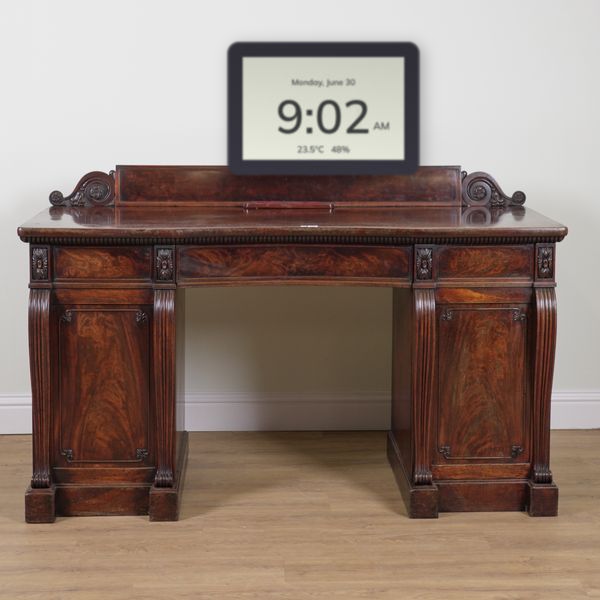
9:02
